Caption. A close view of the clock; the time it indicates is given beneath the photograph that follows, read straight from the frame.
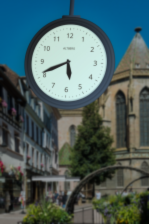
5:41
